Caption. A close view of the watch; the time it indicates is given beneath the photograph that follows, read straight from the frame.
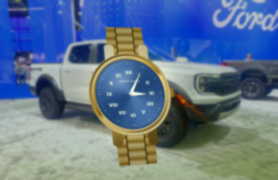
3:05
